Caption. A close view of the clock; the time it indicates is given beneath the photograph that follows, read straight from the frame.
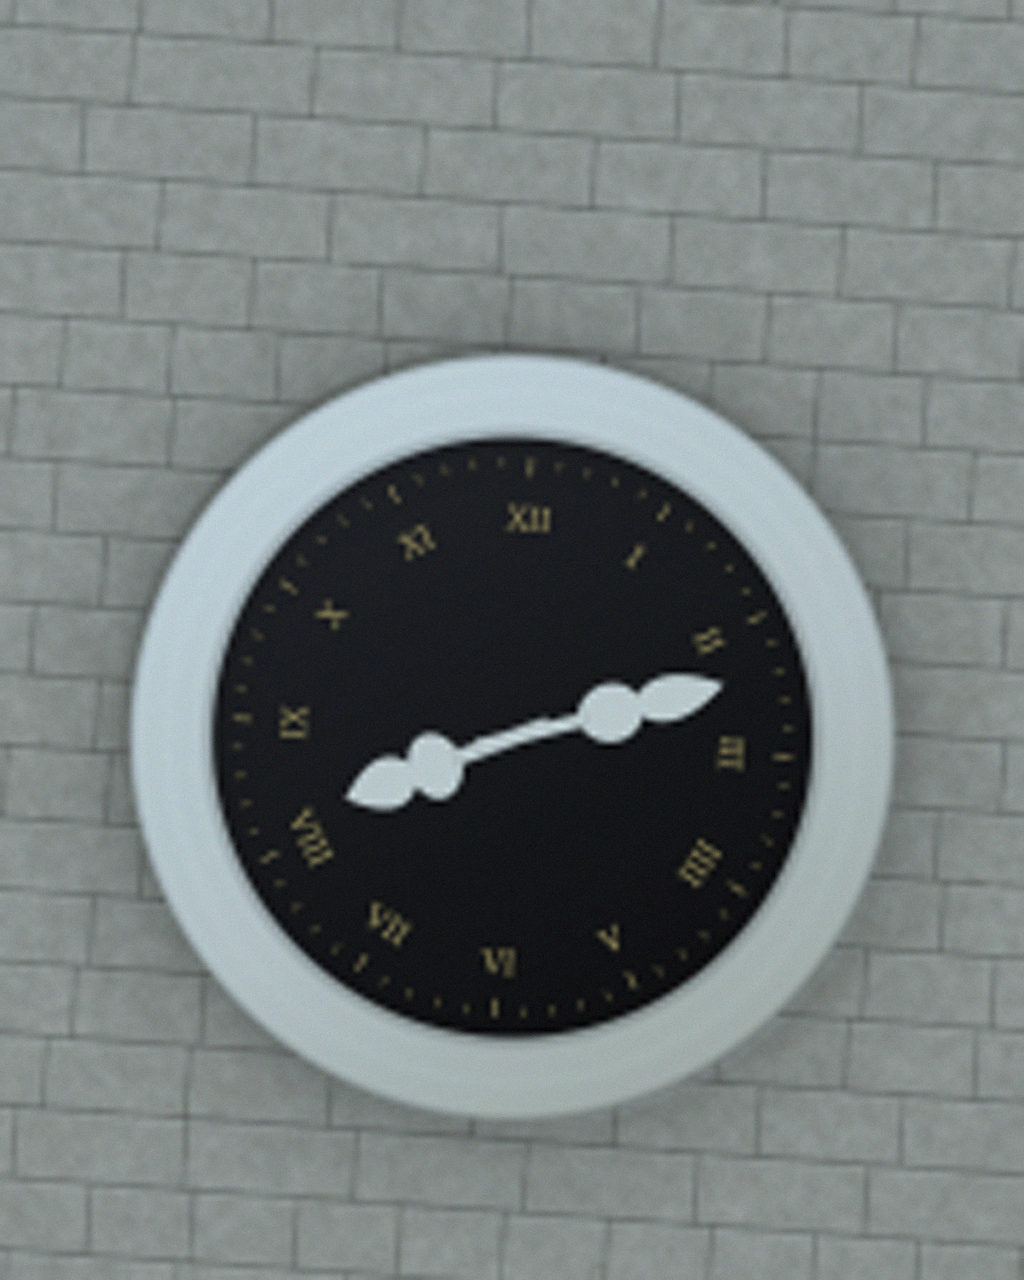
8:12
